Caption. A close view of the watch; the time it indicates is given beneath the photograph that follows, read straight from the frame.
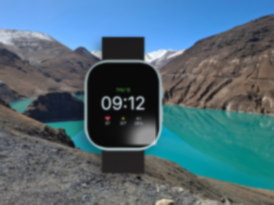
9:12
